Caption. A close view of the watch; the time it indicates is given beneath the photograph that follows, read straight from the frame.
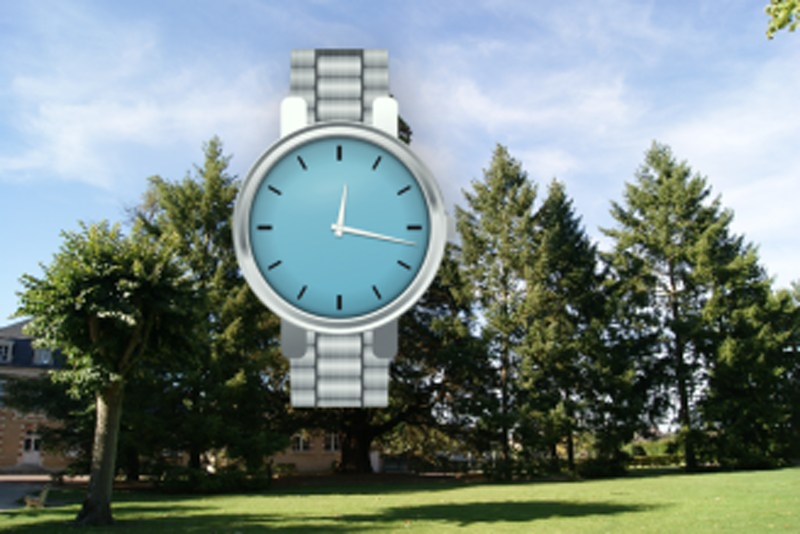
12:17
